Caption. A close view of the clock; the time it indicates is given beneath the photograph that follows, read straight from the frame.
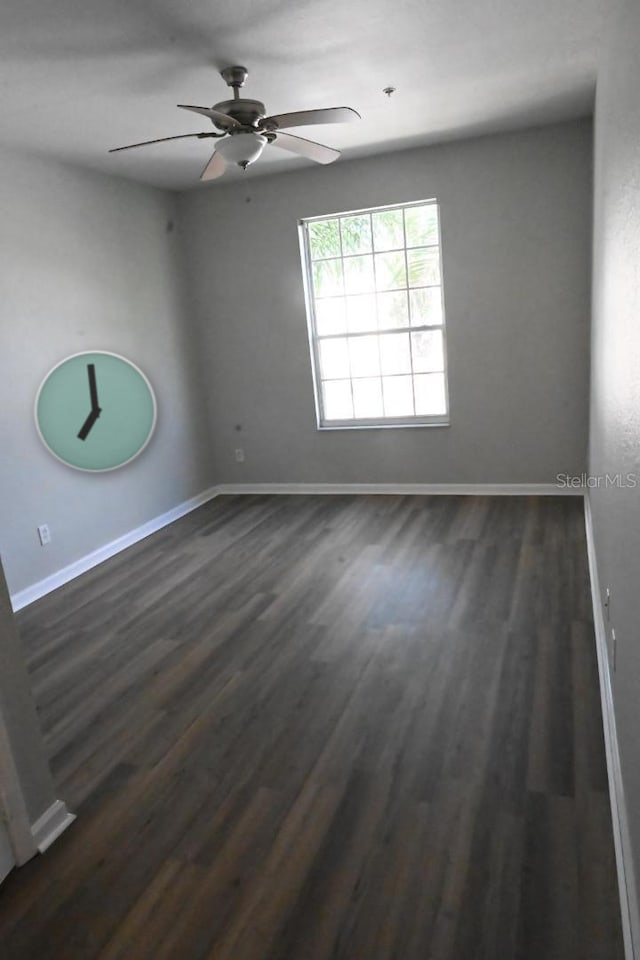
6:59
